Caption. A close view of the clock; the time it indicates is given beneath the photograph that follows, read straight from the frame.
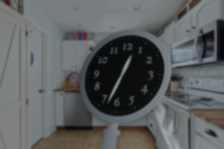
12:33
